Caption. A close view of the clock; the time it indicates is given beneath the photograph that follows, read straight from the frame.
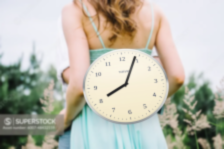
8:04
